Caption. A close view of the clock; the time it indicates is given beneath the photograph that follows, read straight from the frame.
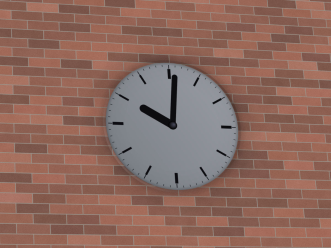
10:01
